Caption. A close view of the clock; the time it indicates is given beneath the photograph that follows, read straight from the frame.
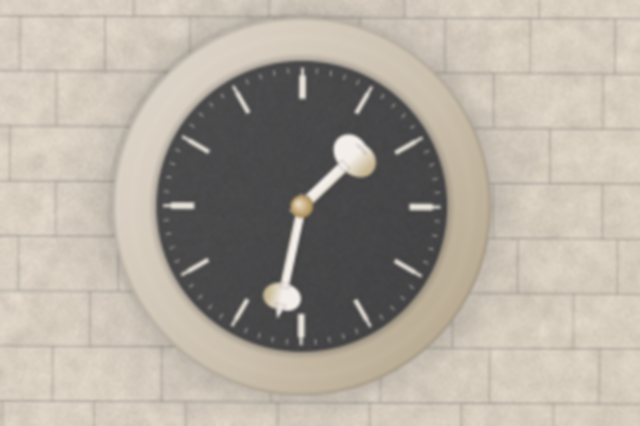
1:32
